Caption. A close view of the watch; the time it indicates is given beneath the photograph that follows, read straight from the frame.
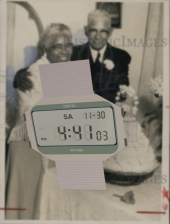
4:41:03
